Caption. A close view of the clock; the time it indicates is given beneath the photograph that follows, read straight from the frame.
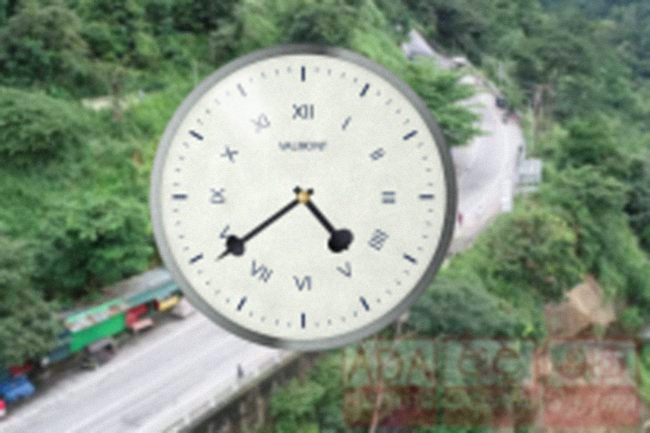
4:39
